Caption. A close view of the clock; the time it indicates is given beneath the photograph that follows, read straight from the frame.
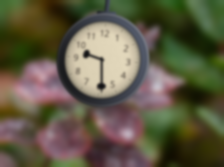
9:29
